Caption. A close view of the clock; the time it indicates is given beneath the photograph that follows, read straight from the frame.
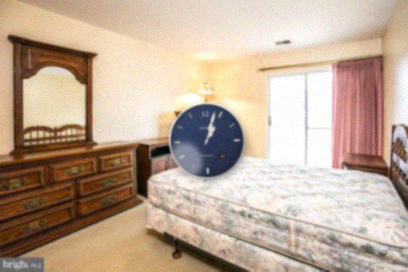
1:03
